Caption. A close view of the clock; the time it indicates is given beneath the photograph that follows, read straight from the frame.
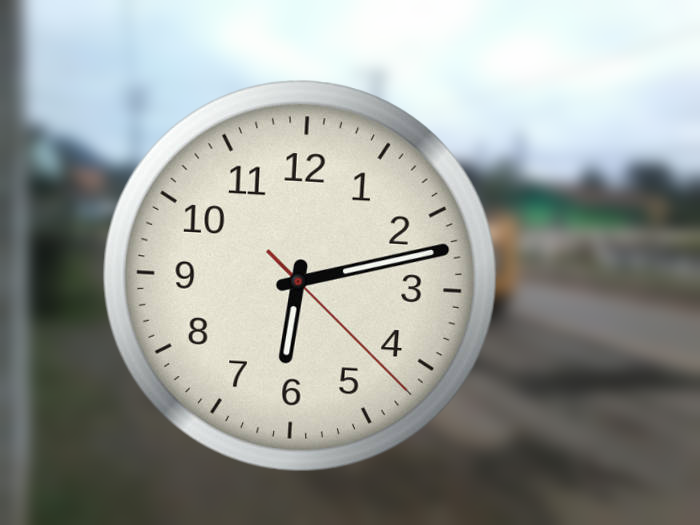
6:12:22
